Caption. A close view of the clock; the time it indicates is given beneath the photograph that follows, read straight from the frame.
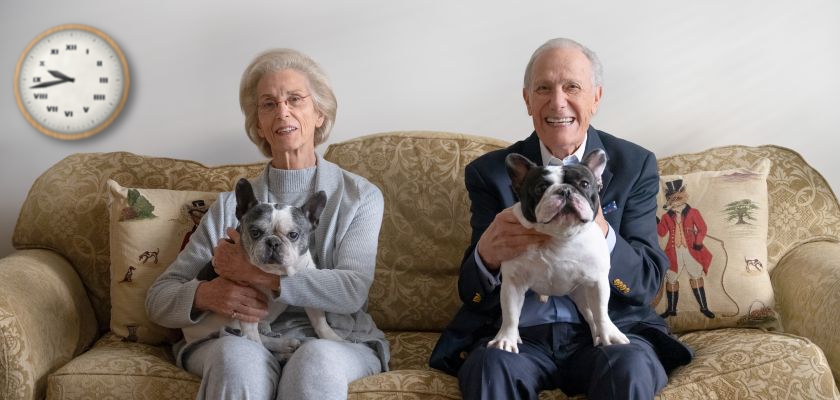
9:43
